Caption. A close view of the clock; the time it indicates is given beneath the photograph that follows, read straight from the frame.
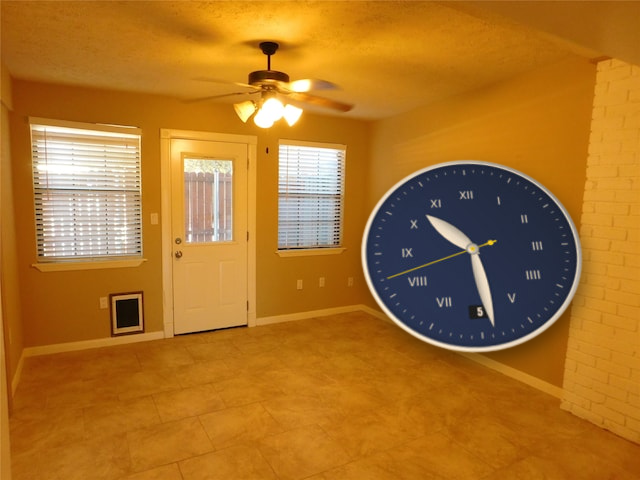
10:28:42
